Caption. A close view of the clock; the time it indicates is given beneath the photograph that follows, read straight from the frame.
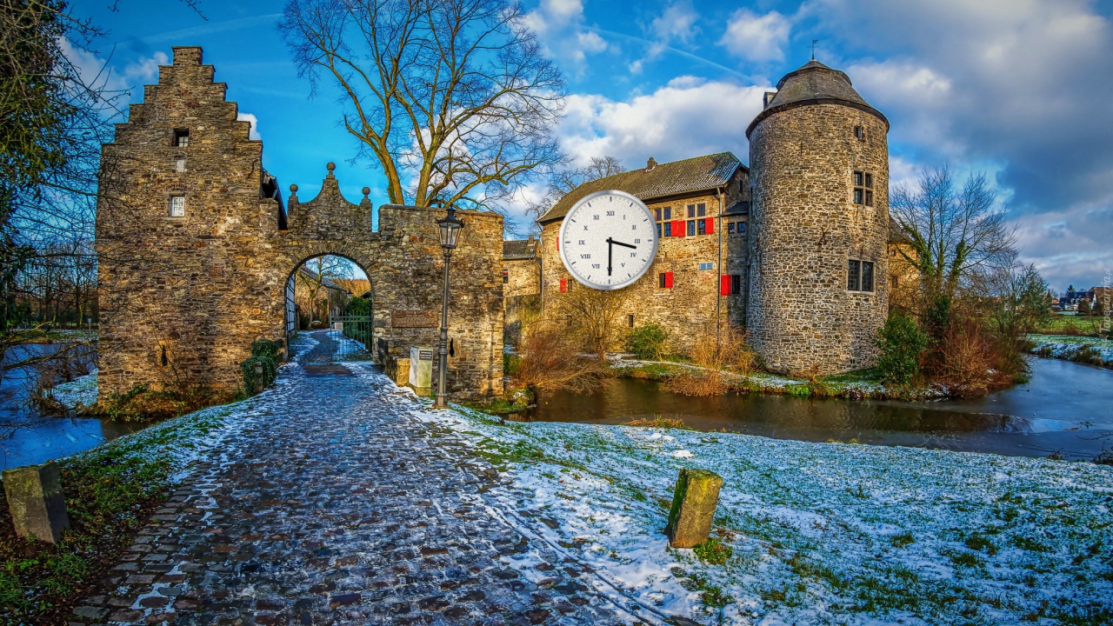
3:30
